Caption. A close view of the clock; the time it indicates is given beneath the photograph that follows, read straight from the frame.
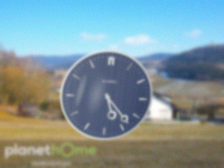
5:23
